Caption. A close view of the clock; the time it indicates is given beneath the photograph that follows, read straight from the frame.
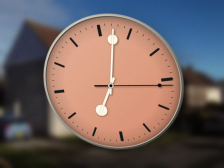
7:02:16
